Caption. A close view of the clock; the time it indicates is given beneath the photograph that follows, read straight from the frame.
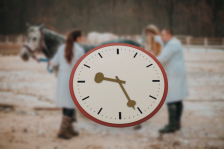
9:26
